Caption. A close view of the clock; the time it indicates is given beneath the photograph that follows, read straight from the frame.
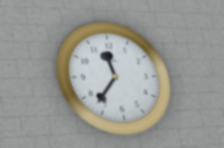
11:37
